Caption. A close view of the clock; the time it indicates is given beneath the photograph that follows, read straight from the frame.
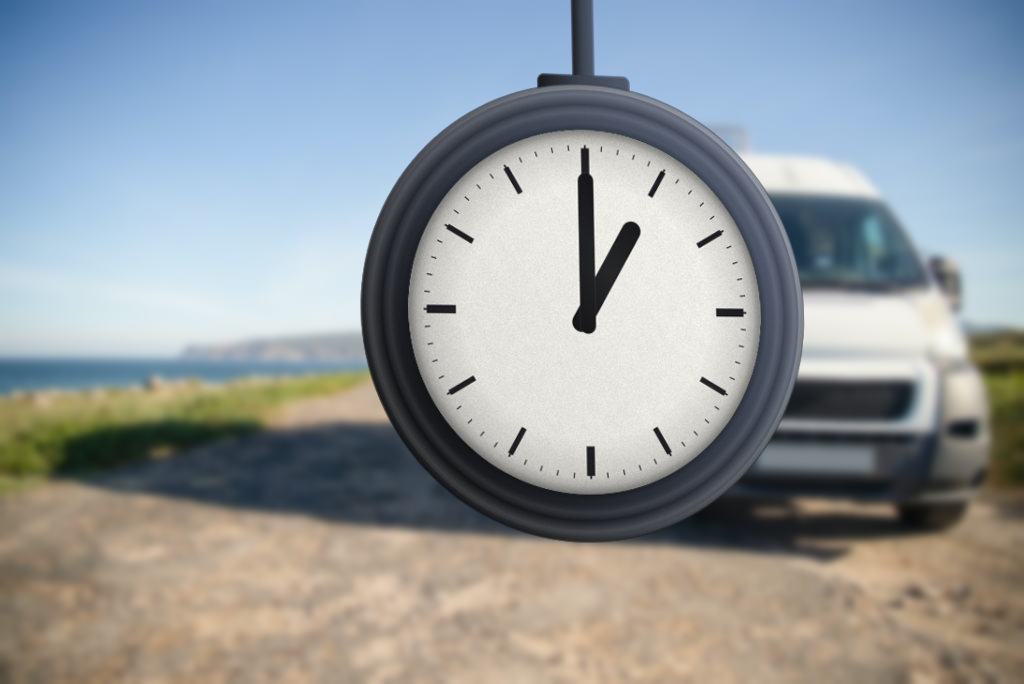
1:00
